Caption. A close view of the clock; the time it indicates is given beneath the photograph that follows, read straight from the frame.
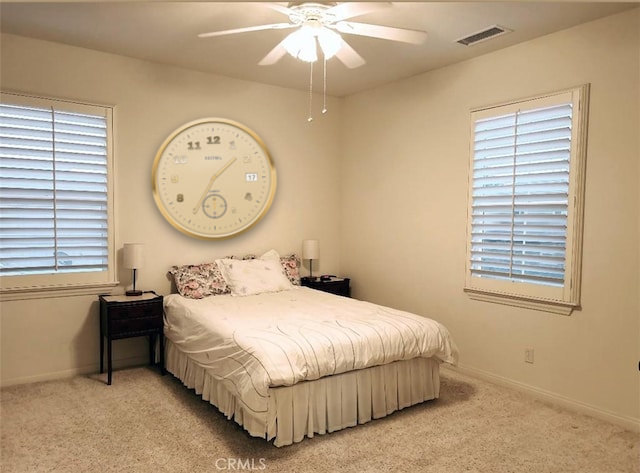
1:35
